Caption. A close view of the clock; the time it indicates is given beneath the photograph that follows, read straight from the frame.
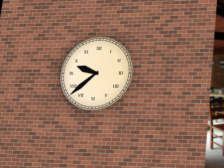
9:38
